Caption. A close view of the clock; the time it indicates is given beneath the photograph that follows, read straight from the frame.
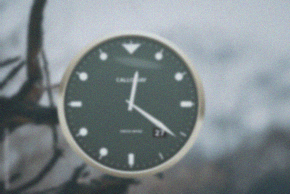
12:21
